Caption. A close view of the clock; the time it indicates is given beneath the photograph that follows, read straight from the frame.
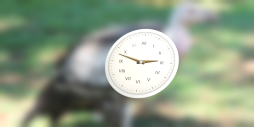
2:48
